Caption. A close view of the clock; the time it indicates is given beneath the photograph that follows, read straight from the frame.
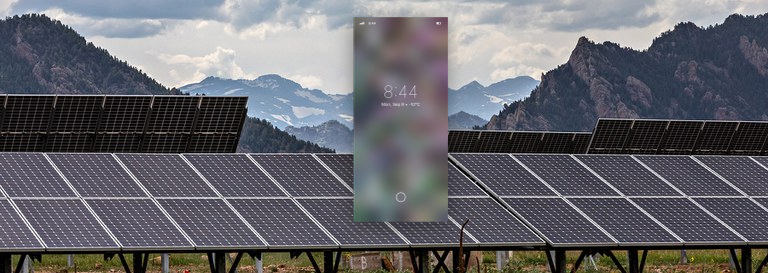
8:44
